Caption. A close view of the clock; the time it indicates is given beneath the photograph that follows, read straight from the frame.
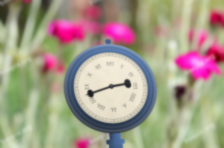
2:42
